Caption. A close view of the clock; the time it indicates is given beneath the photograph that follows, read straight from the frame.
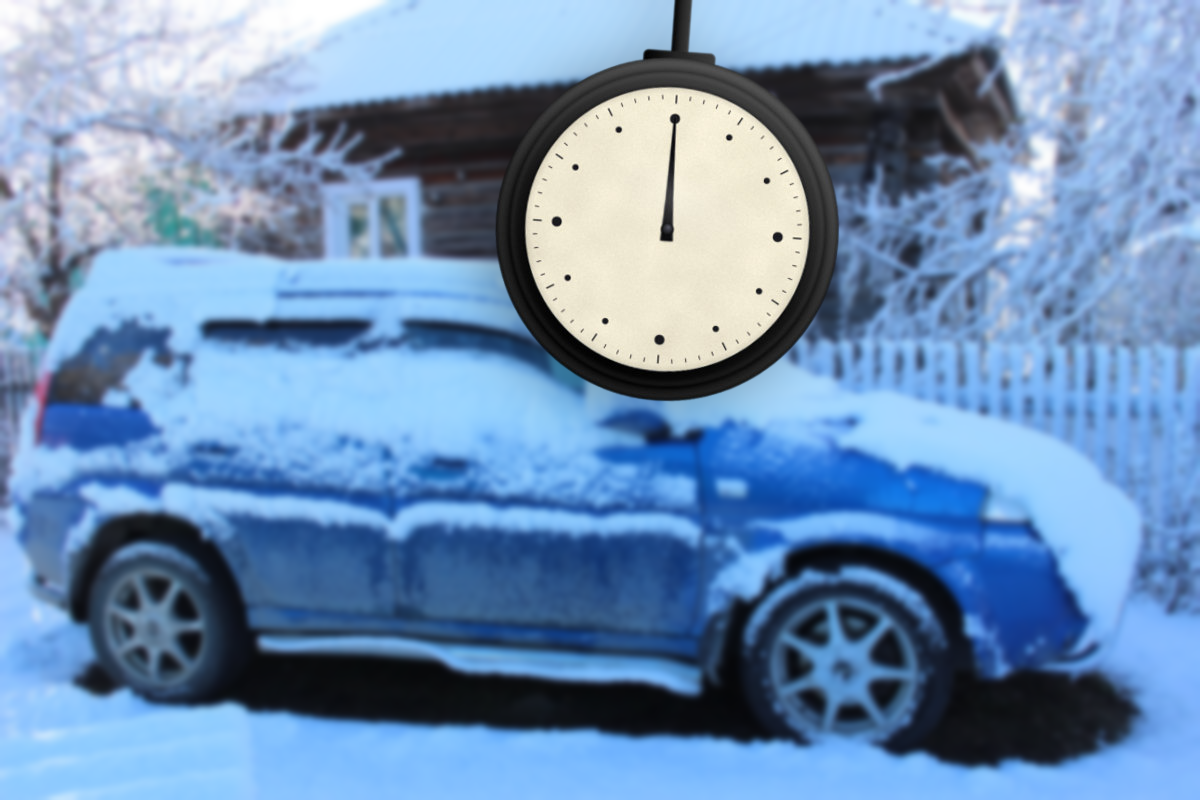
12:00
